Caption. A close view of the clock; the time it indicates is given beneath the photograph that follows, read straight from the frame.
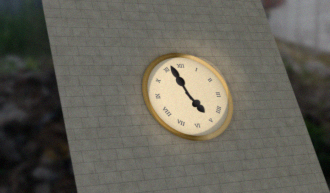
4:57
